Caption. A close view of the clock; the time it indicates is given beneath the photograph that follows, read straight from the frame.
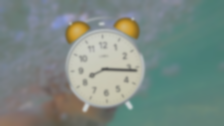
8:16
